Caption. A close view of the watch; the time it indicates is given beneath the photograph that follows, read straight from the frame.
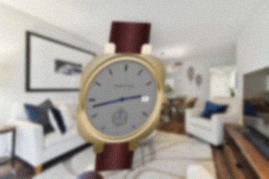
2:43
